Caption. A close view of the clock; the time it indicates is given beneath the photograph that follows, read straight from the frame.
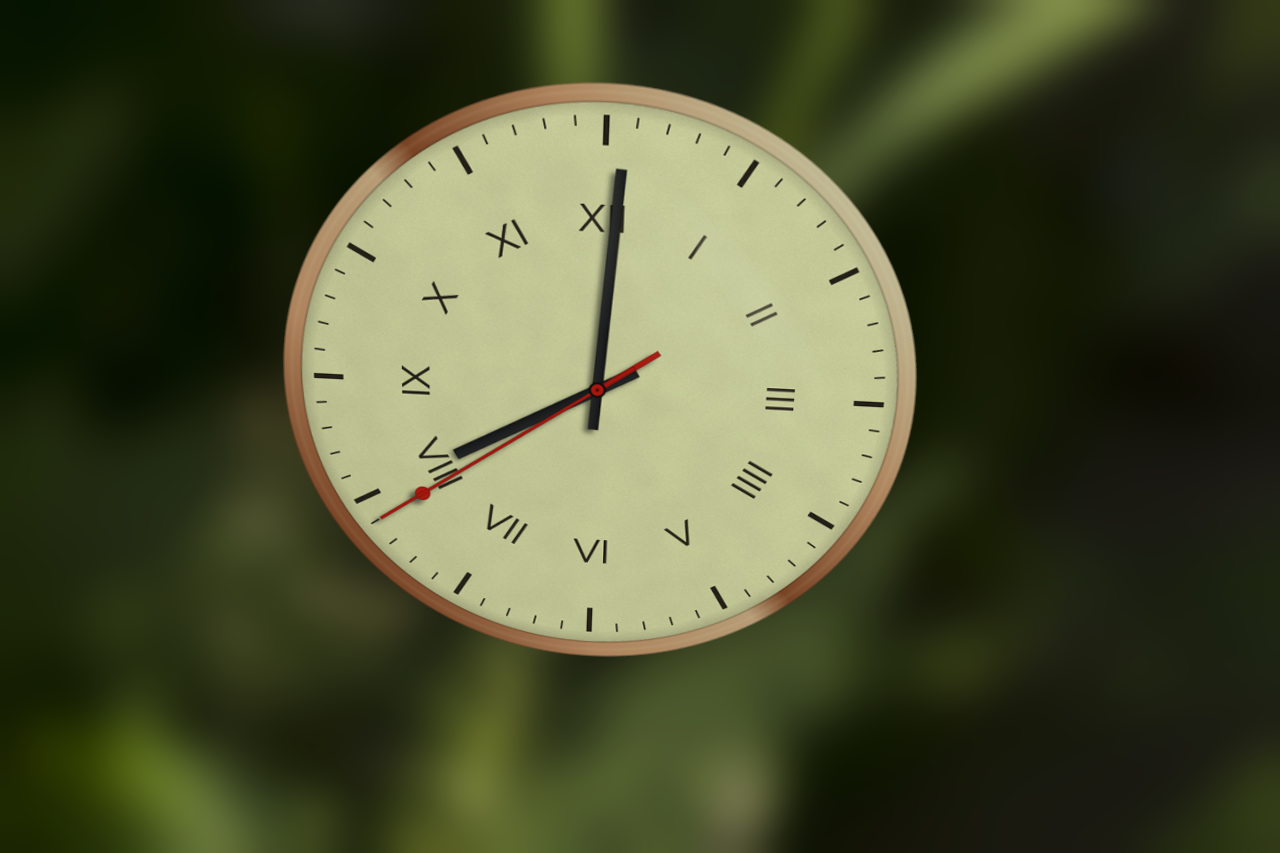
8:00:39
